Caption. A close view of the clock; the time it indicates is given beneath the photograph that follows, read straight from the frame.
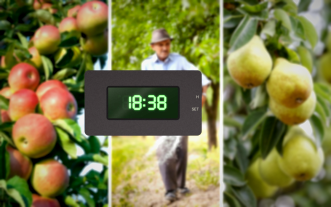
18:38
